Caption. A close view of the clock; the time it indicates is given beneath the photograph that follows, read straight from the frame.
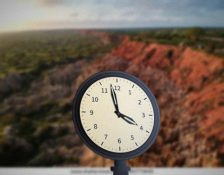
3:58
